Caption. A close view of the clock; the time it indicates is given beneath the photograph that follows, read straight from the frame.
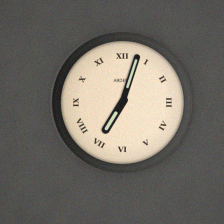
7:03
